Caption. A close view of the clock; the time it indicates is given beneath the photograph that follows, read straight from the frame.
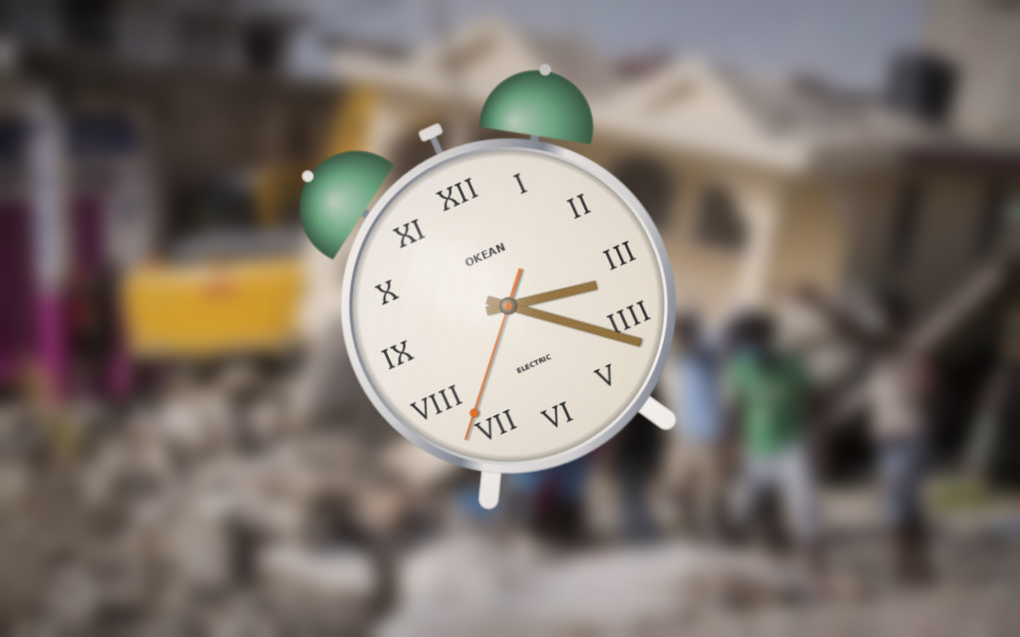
3:21:37
